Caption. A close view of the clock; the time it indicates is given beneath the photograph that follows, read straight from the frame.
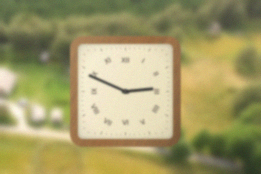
2:49
